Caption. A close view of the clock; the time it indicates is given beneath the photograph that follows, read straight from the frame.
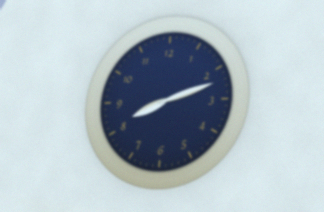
8:12
